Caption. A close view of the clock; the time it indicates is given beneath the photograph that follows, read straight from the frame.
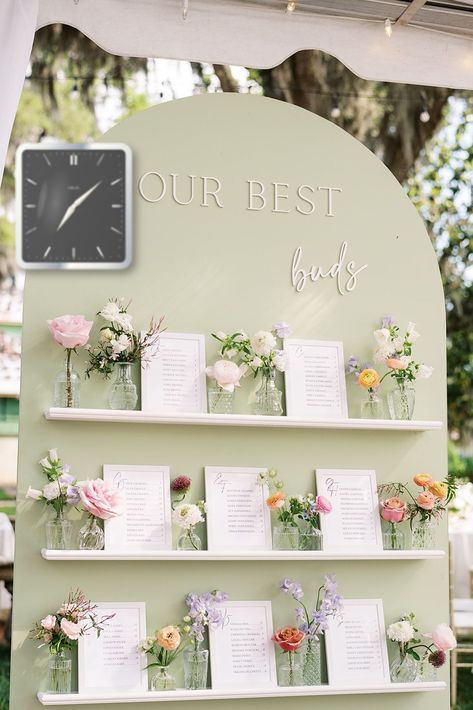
7:08
